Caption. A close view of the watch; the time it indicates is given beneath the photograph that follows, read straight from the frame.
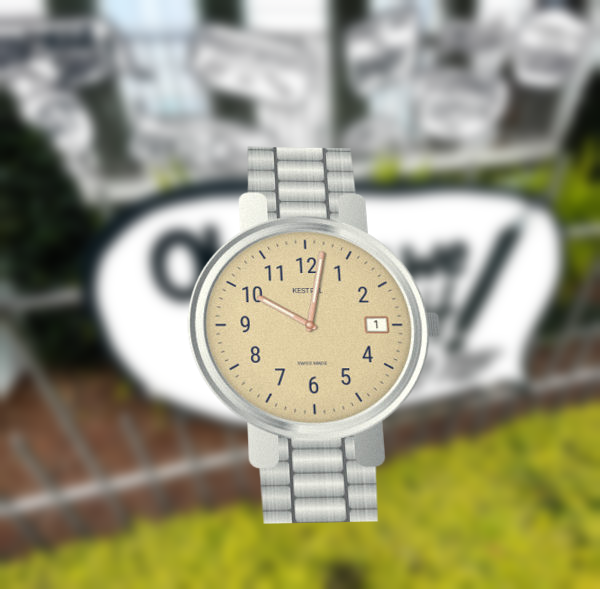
10:02
